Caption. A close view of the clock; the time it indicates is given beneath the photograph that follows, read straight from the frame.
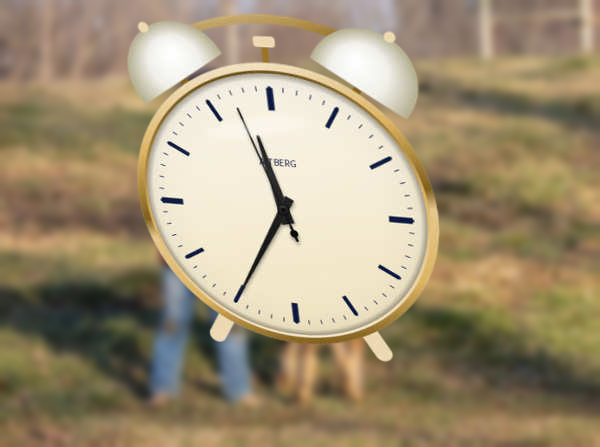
11:34:57
